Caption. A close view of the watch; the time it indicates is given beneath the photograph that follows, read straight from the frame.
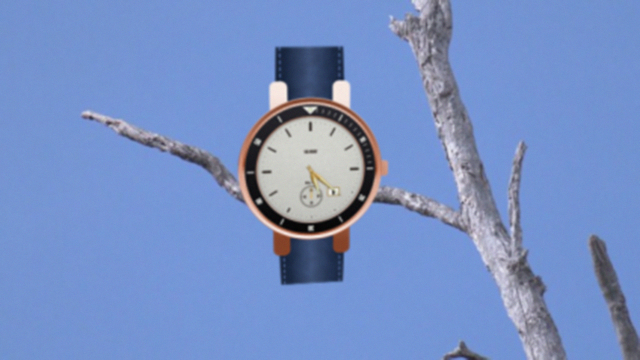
5:22
